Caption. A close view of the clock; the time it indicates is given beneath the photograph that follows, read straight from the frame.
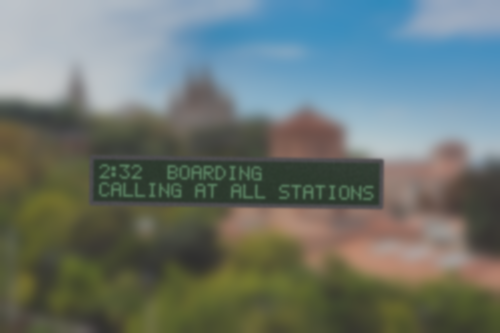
2:32
